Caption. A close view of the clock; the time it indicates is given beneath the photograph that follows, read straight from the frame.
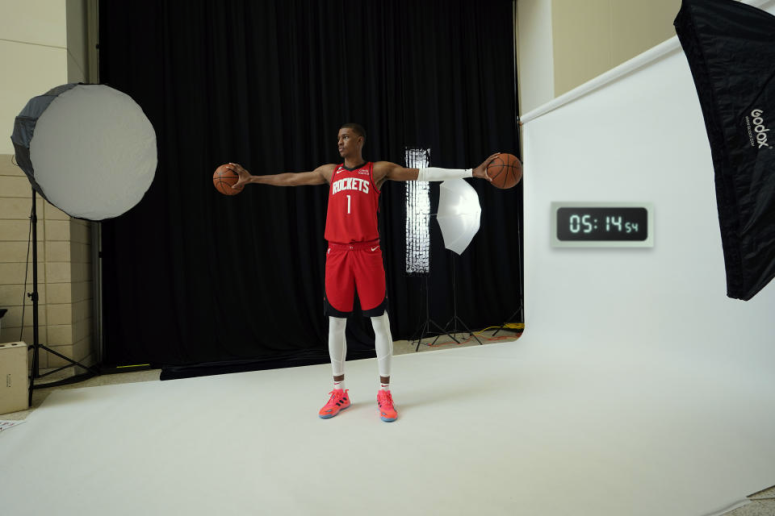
5:14:54
